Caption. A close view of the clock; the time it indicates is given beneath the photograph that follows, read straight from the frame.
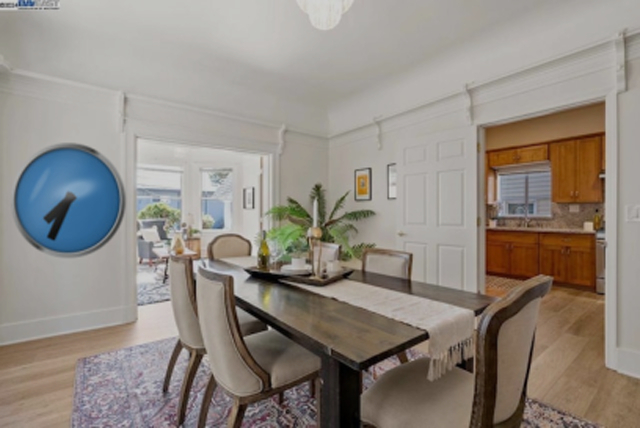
7:34
